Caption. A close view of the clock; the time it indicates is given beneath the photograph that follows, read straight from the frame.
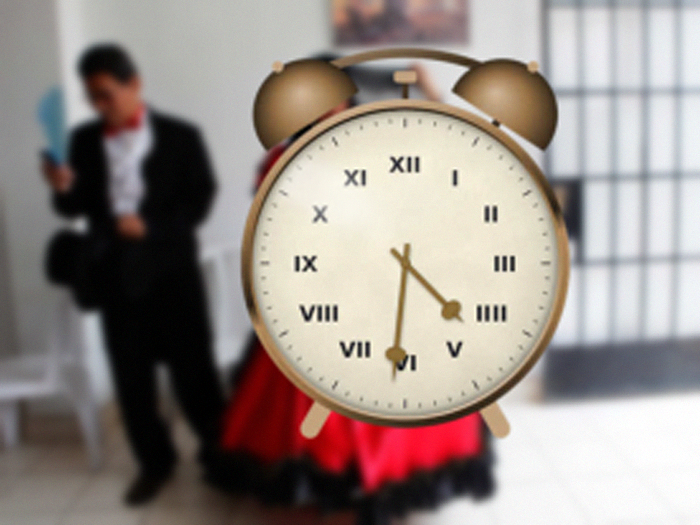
4:31
